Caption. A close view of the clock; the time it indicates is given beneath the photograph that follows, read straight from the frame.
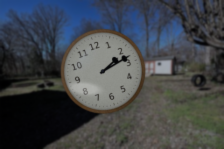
2:13
